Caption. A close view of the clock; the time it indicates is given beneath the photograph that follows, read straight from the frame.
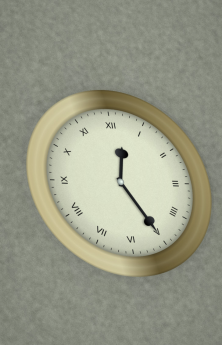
12:25
